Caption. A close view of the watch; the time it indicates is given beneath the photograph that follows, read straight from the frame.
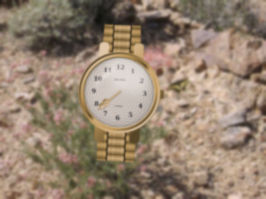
7:38
